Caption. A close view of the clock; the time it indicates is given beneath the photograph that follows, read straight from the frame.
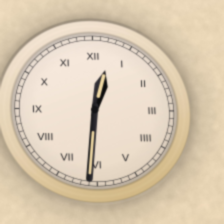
12:31
